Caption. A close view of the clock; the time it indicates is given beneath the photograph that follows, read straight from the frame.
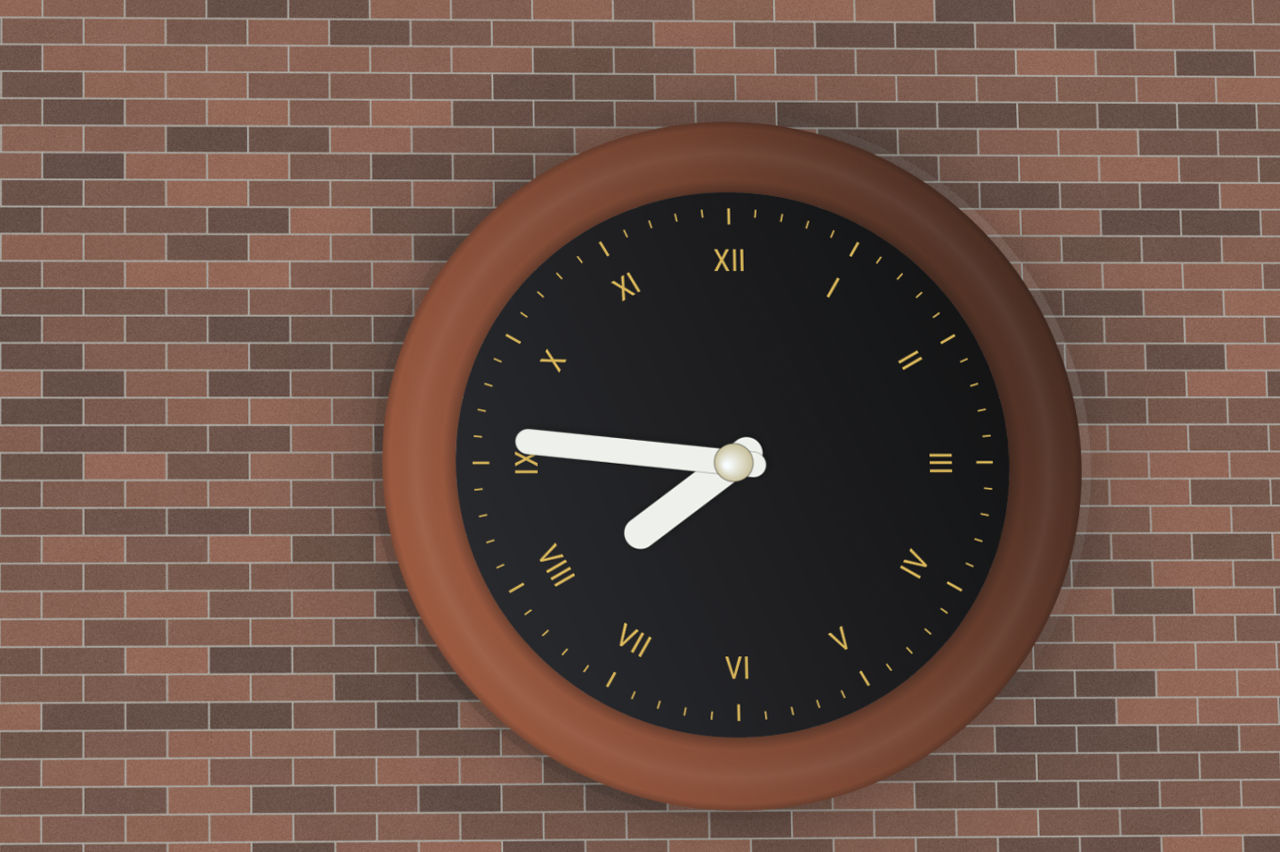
7:46
